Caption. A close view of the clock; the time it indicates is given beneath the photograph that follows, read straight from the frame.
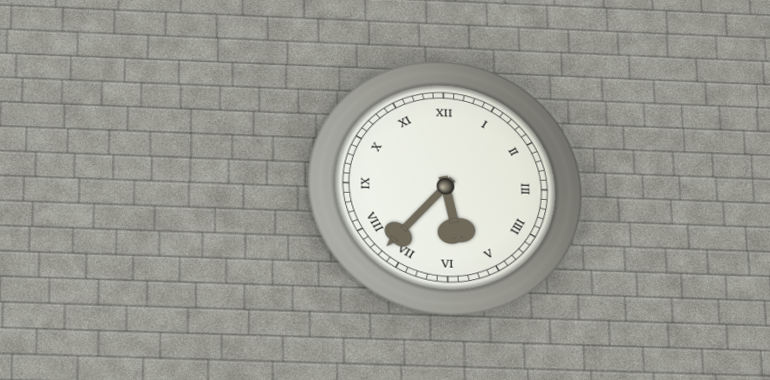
5:37
